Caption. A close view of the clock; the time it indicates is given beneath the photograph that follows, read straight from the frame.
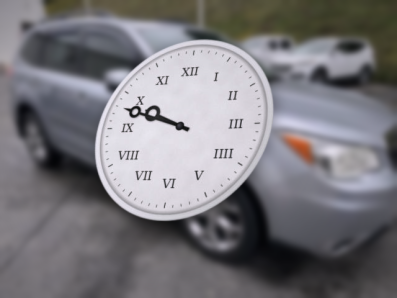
9:48
